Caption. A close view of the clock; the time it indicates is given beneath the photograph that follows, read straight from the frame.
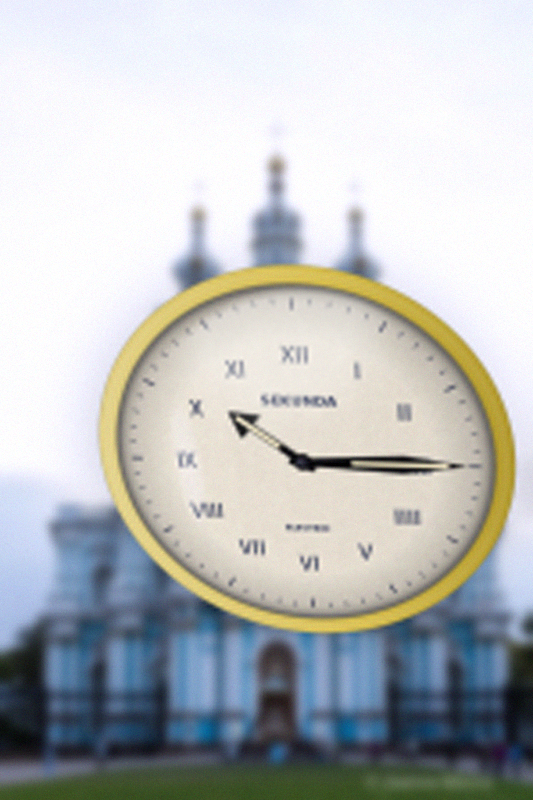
10:15
